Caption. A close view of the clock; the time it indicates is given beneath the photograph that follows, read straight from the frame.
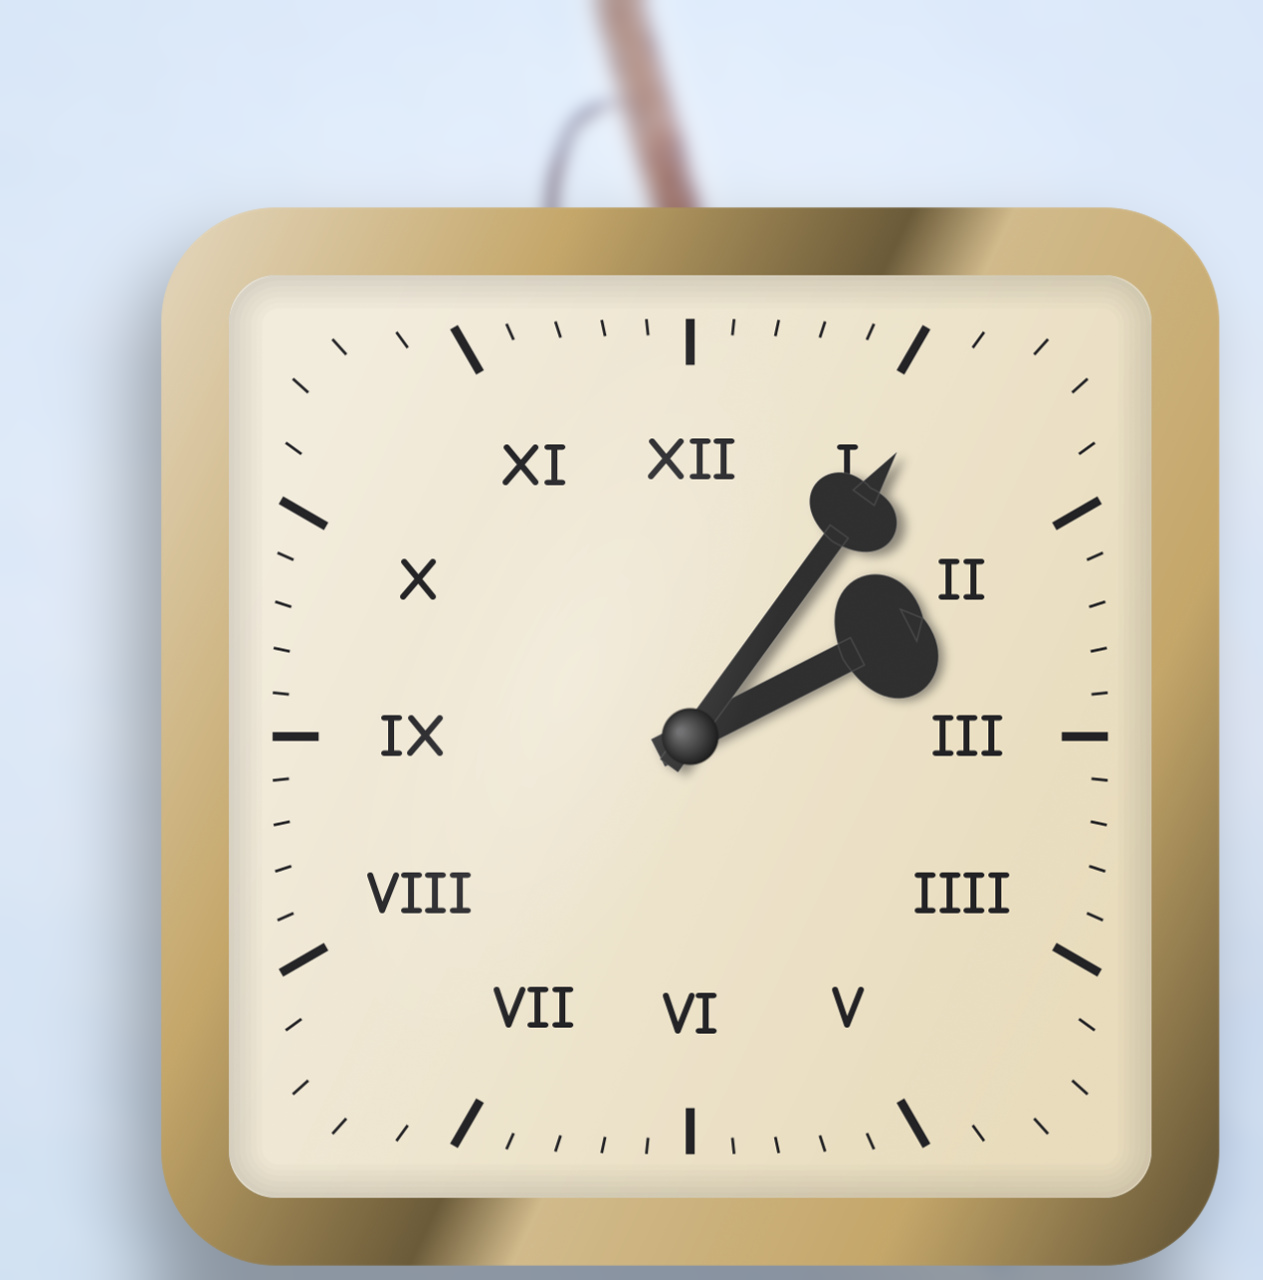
2:06
